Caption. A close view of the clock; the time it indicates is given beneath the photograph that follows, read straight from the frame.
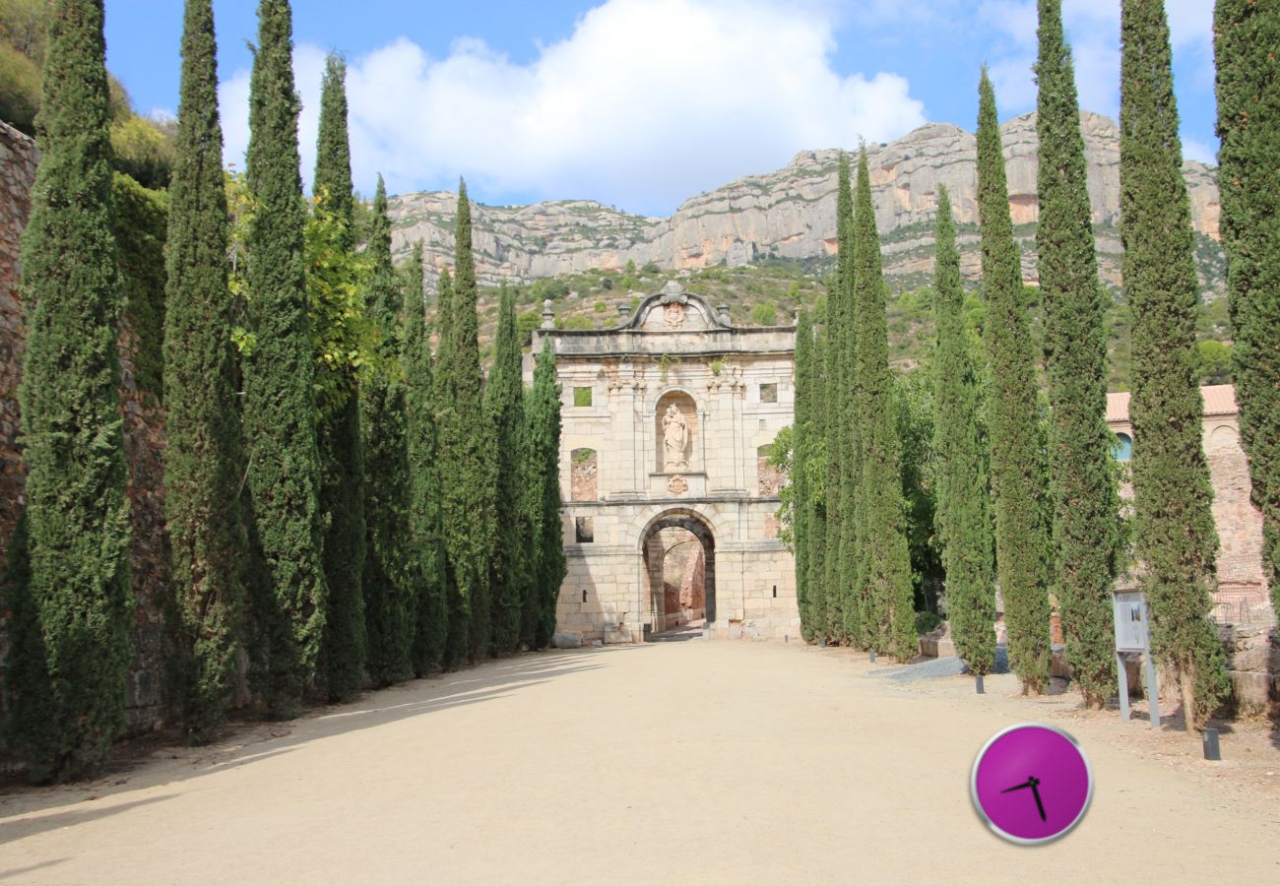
8:27
